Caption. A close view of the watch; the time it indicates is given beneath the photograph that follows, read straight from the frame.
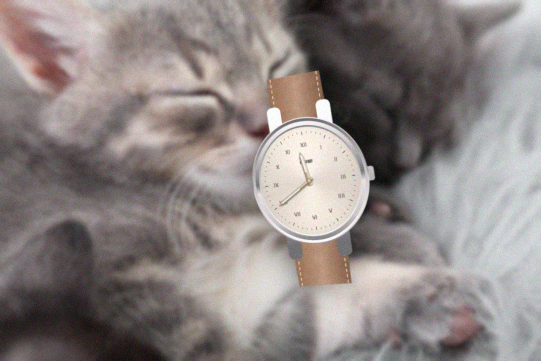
11:40
